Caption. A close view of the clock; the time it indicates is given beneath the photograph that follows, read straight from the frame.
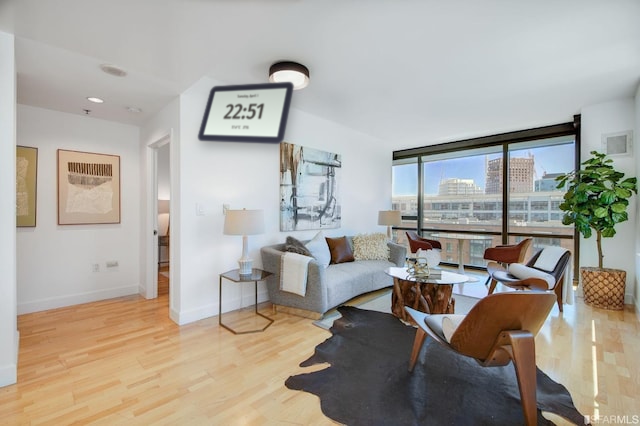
22:51
